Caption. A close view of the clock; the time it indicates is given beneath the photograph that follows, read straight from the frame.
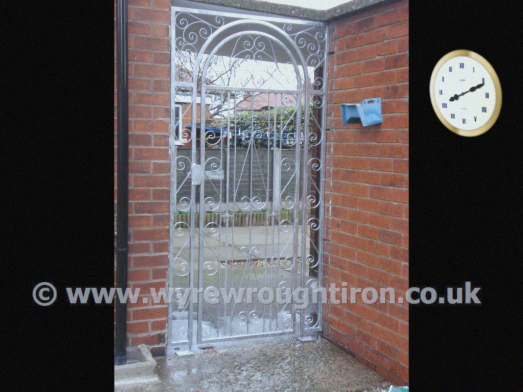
8:11
